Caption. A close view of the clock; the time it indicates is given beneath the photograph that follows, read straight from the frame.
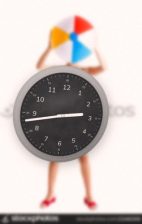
2:43
